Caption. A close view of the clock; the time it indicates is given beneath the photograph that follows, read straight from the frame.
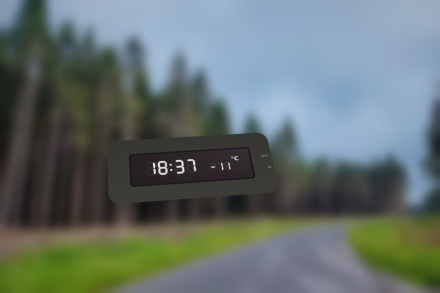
18:37
